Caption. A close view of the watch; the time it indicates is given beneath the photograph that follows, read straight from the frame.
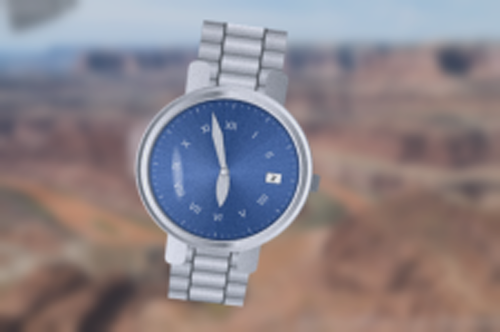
5:57
